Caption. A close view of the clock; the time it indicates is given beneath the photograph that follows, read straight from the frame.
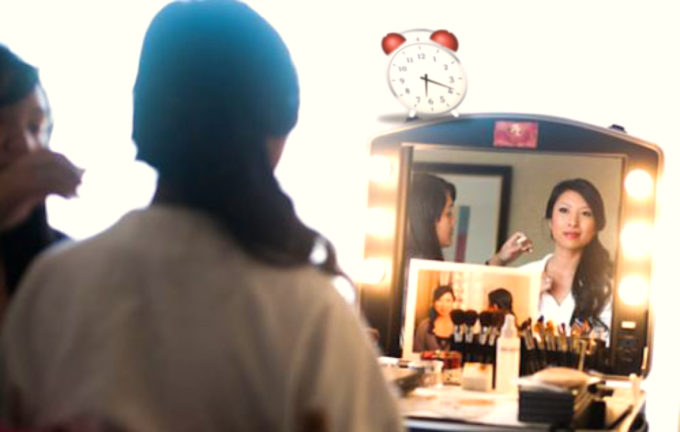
6:19
